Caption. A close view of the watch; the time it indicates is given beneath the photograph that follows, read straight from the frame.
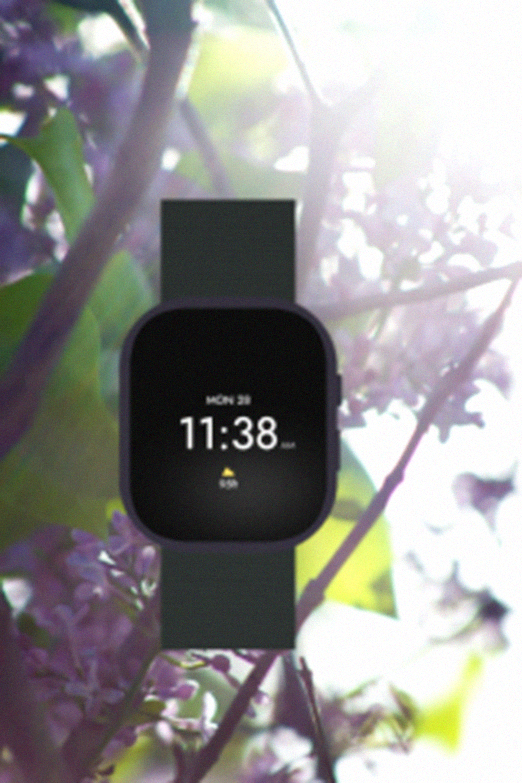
11:38
